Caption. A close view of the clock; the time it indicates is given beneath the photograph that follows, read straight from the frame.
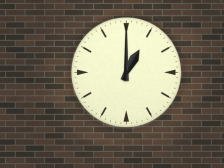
1:00
